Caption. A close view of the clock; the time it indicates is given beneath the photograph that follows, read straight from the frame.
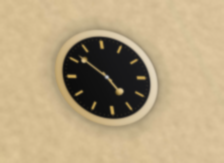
4:52
